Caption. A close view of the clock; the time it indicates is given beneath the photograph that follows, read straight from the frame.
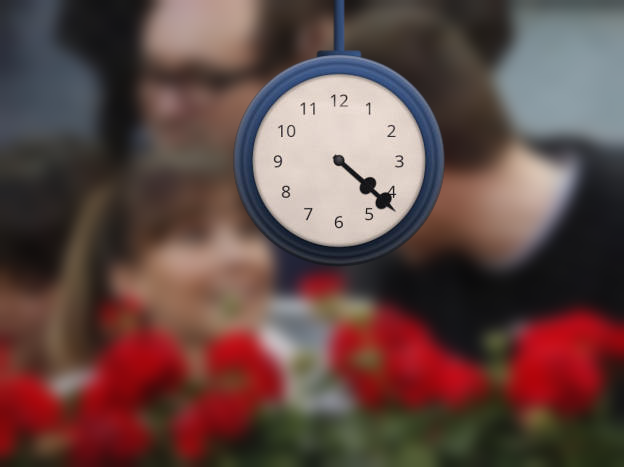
4:22
